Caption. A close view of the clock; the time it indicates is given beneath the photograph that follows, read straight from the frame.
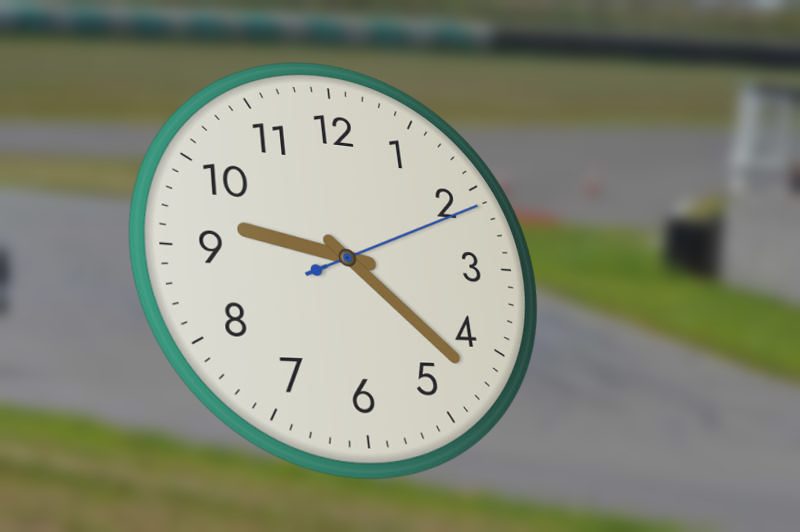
9:22:11
